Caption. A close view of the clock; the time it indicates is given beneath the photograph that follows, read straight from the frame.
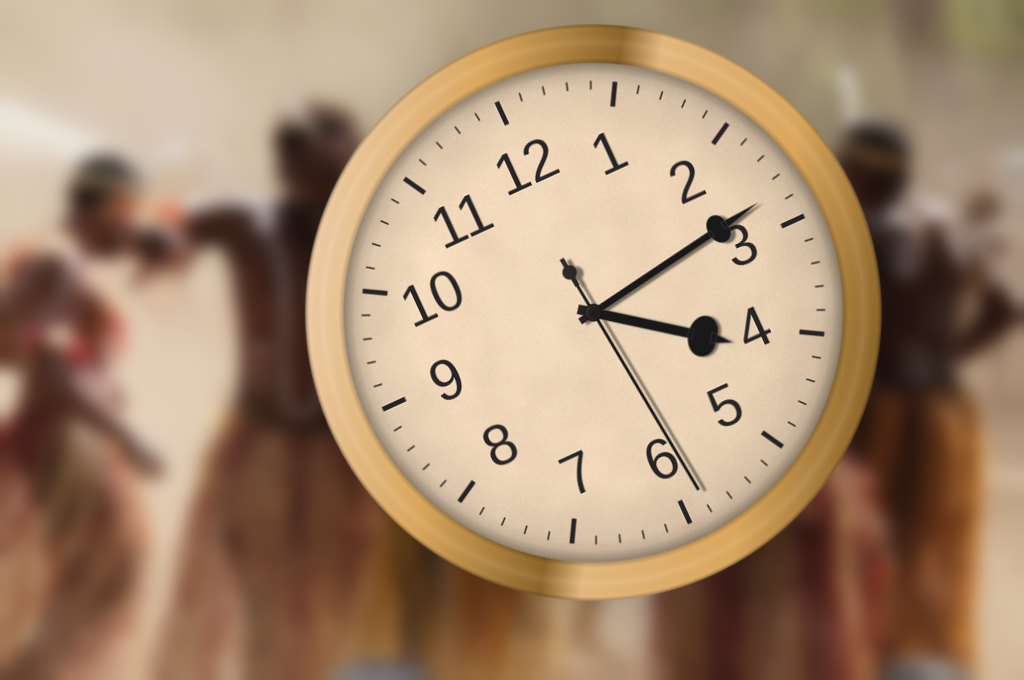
4:13:29
